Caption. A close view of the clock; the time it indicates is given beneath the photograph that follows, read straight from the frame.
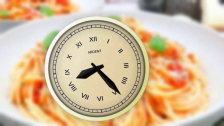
8:24
